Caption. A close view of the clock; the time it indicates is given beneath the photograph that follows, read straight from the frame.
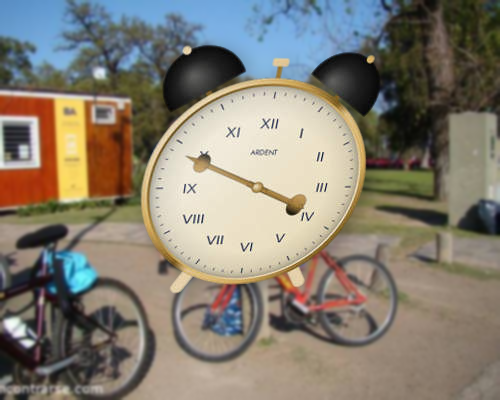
3:49
